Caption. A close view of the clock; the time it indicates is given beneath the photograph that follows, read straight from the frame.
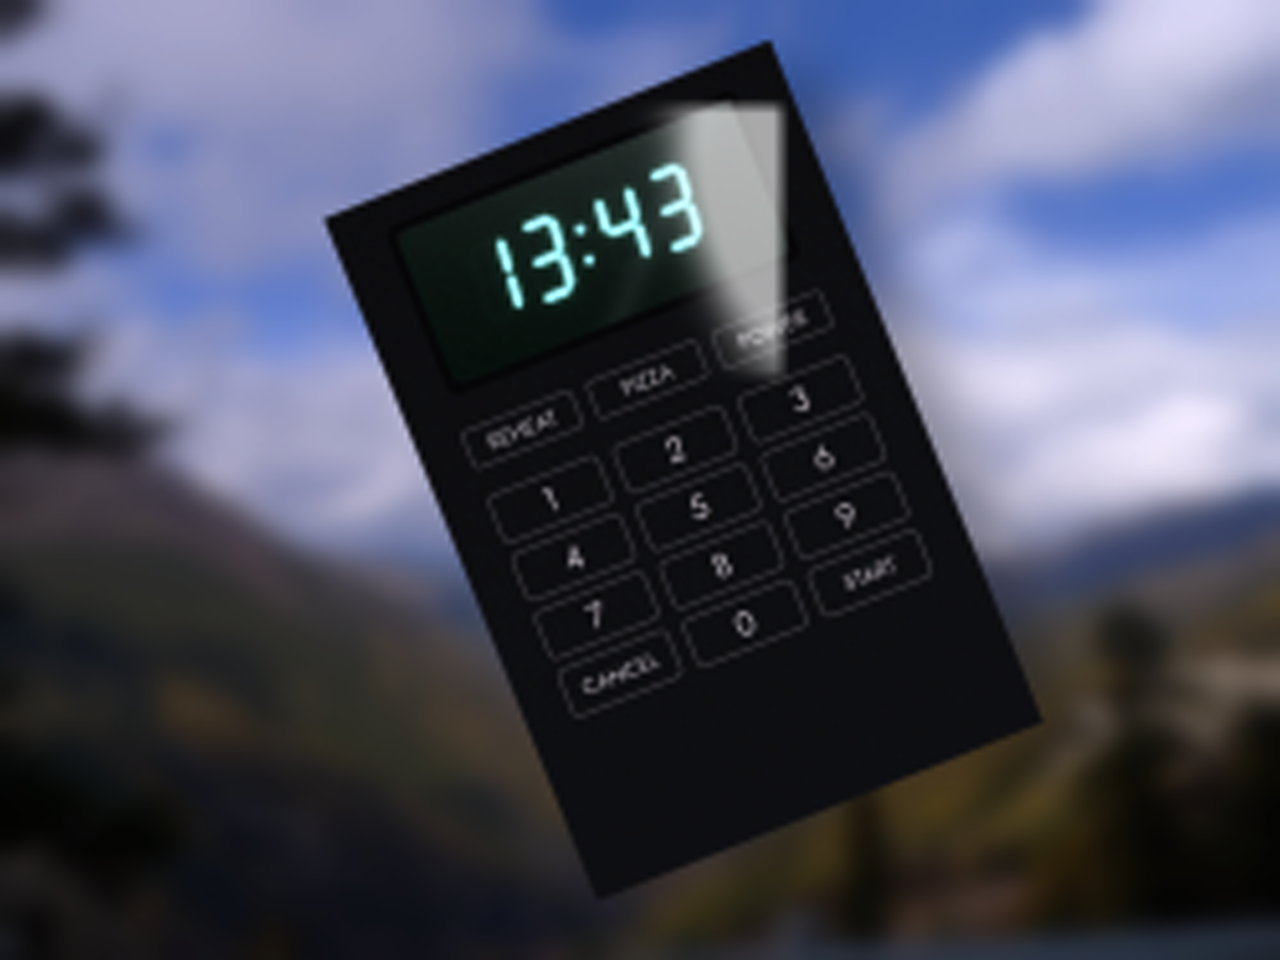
13:43
